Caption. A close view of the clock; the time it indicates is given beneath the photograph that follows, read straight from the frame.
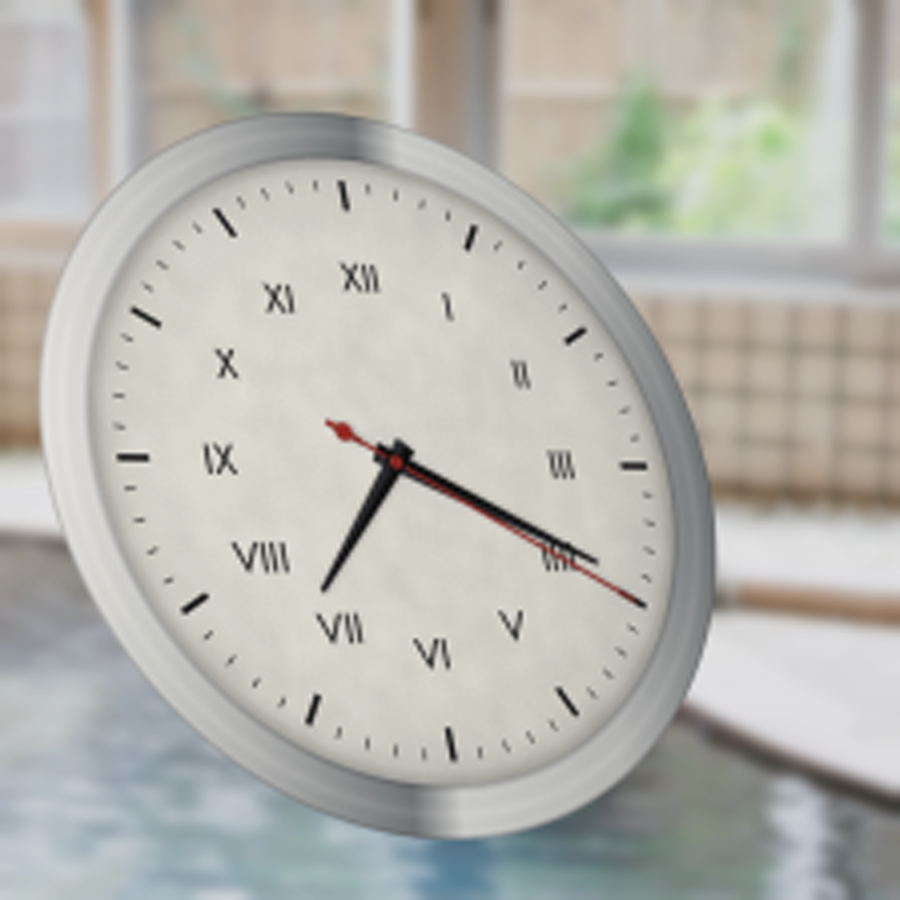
7:19:20
